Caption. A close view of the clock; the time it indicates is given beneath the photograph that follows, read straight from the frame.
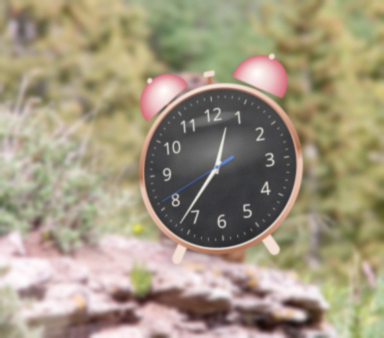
12:36:41
